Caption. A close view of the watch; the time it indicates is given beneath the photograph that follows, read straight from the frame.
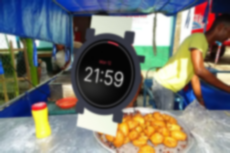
21:59
